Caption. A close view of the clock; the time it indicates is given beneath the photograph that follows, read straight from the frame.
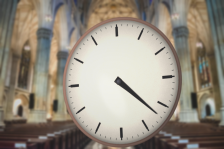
4:22
